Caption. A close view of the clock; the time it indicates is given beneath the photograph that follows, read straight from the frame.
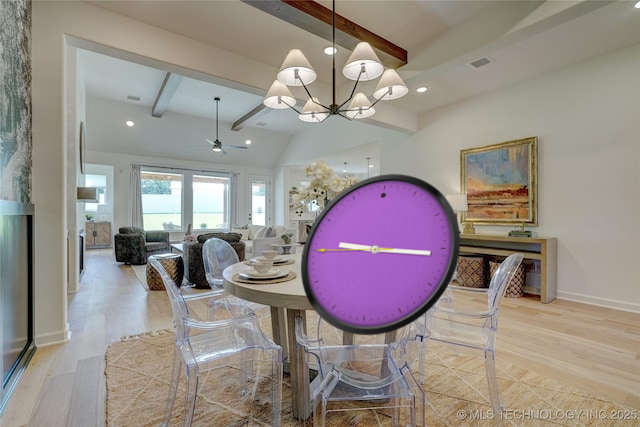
9:15:45
